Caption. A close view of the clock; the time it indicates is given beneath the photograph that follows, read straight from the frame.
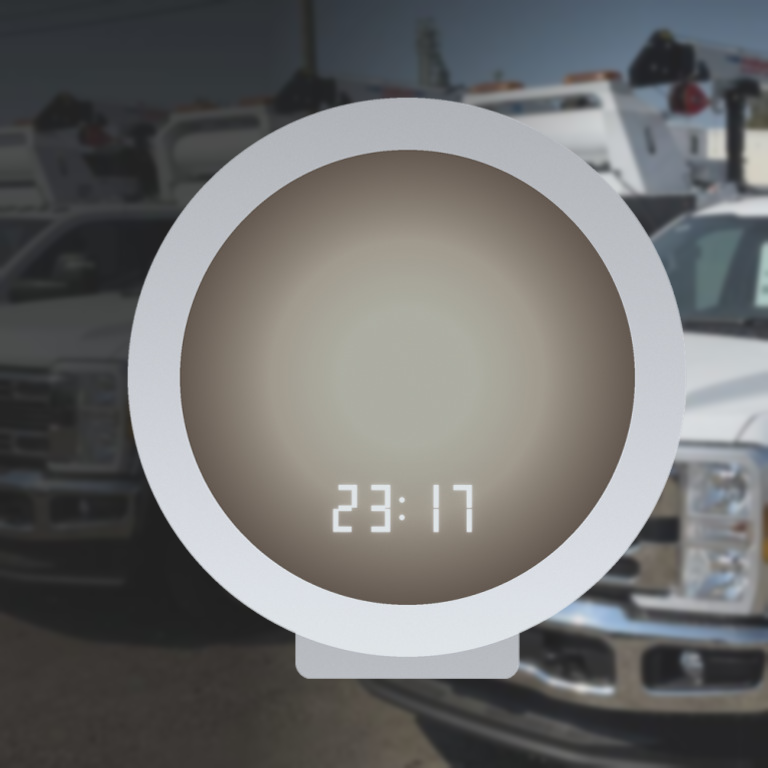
23:17
